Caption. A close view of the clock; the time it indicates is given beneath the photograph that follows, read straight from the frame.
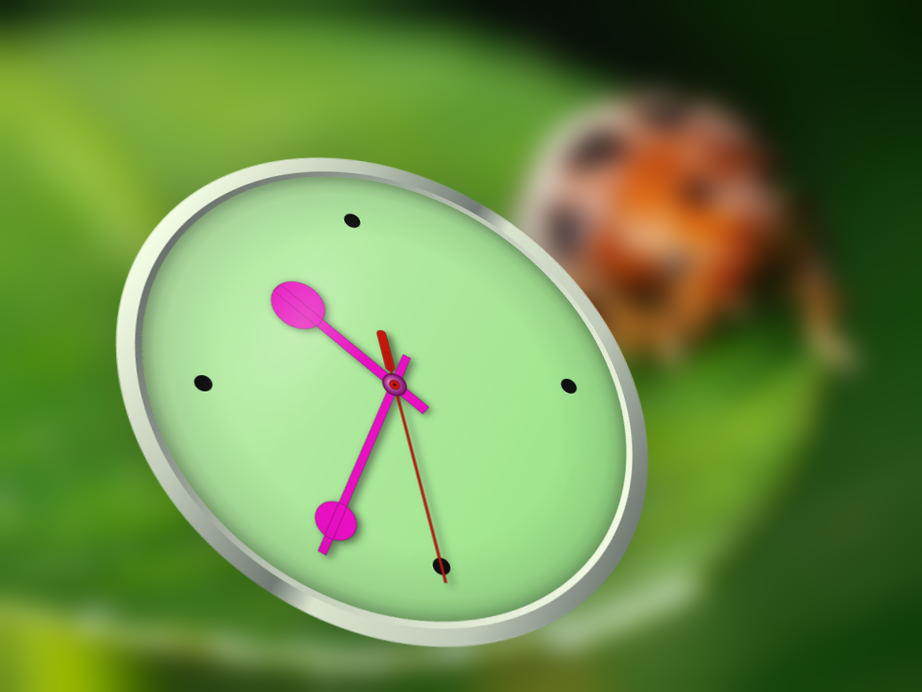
10:35:30
